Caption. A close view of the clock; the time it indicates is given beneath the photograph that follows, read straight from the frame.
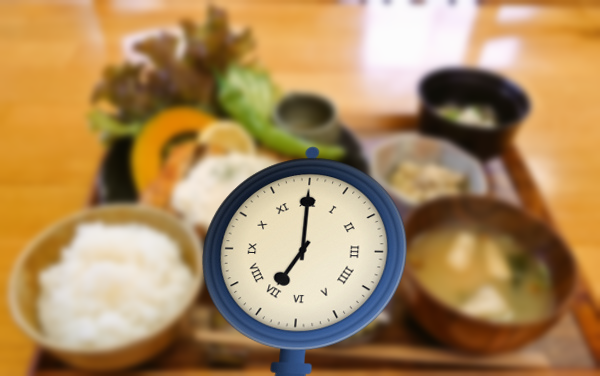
7:00
